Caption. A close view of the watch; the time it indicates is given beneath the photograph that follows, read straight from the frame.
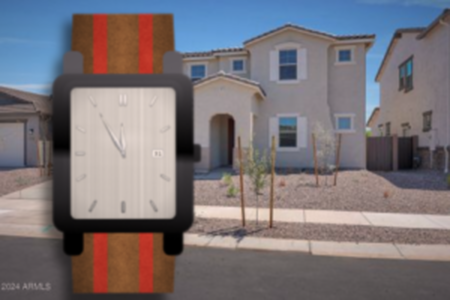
11:55
